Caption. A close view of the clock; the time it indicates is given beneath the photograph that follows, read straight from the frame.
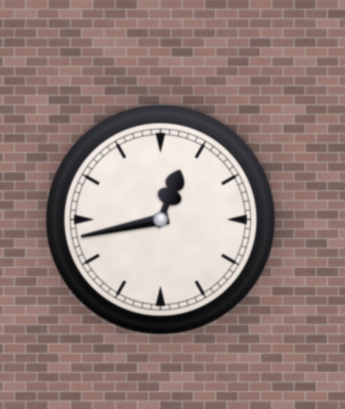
12:43
